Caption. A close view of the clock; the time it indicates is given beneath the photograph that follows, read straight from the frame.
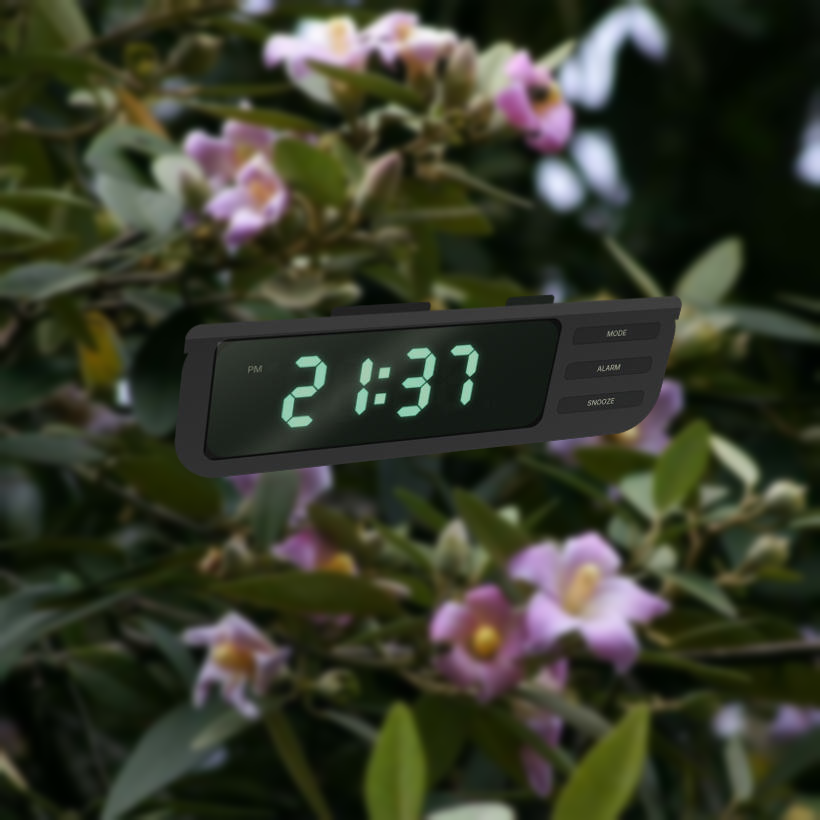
21:37
